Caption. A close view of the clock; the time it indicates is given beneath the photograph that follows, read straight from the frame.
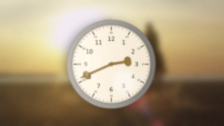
2:41
